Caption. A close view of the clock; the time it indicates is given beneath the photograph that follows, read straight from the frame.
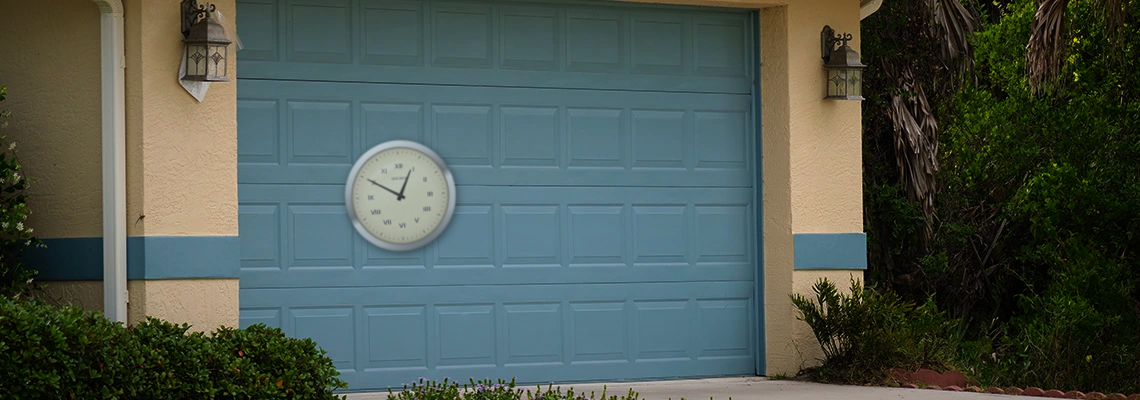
12:50
